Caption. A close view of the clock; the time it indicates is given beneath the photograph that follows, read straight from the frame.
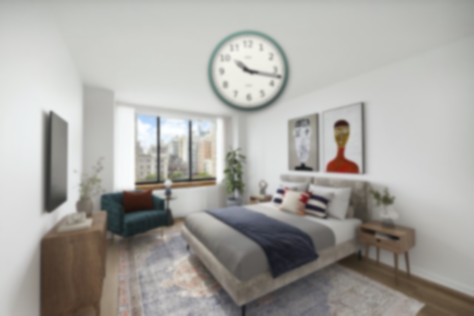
10:17
